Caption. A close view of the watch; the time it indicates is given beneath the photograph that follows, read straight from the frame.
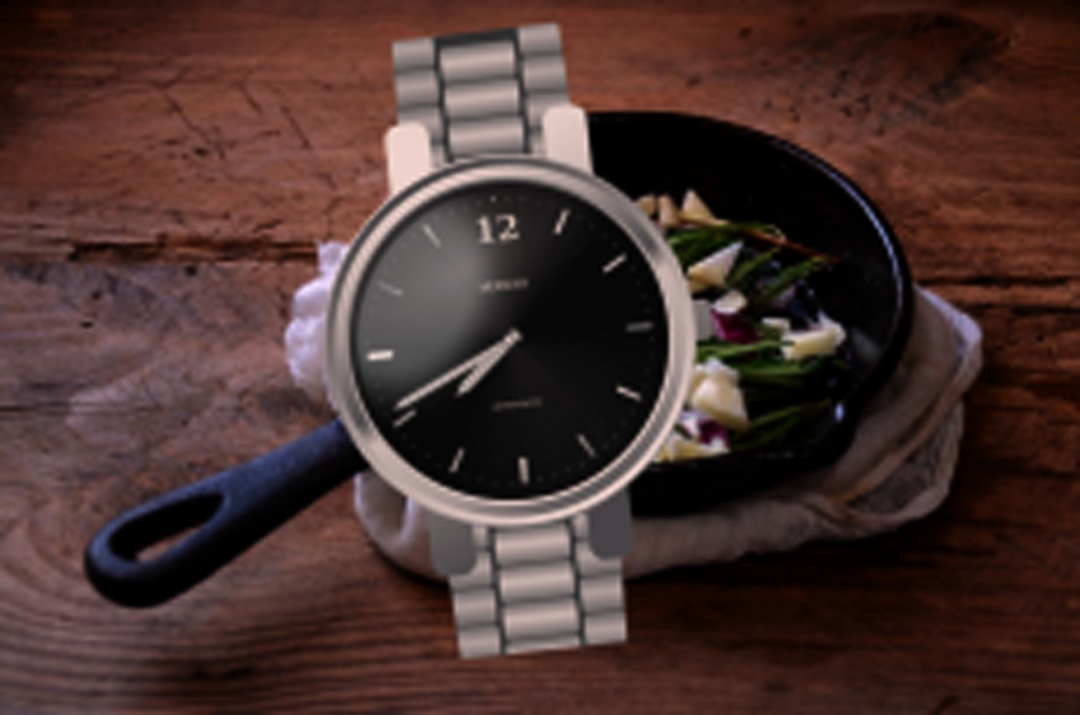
7:41
